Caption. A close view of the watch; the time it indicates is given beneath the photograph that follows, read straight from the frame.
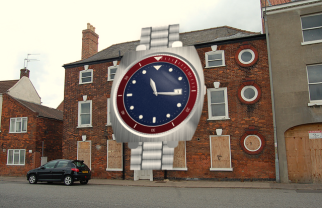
11:16
